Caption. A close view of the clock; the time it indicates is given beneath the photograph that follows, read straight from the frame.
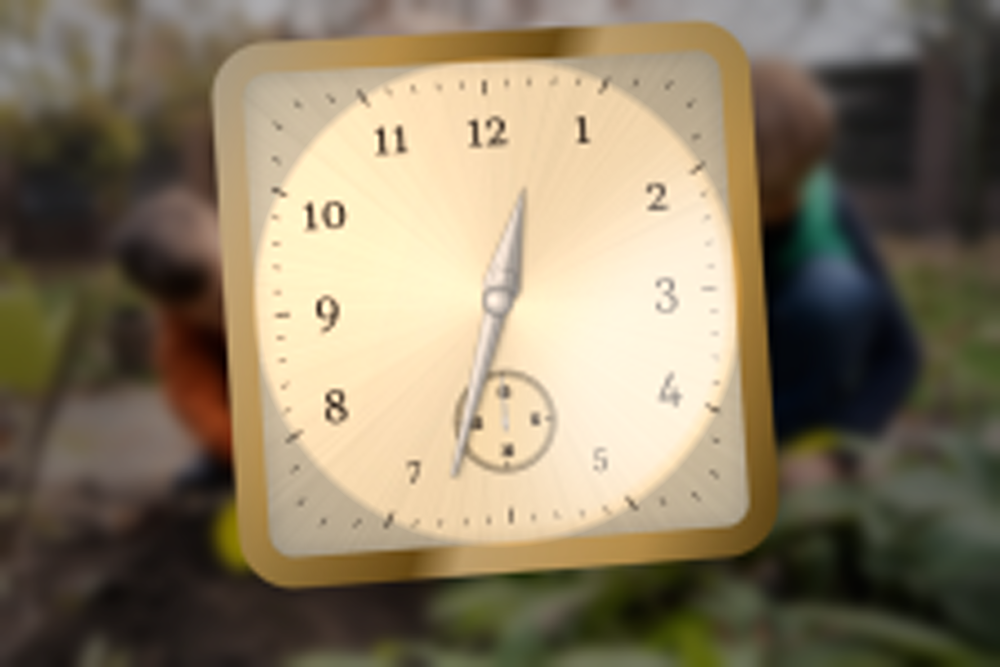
12:33
